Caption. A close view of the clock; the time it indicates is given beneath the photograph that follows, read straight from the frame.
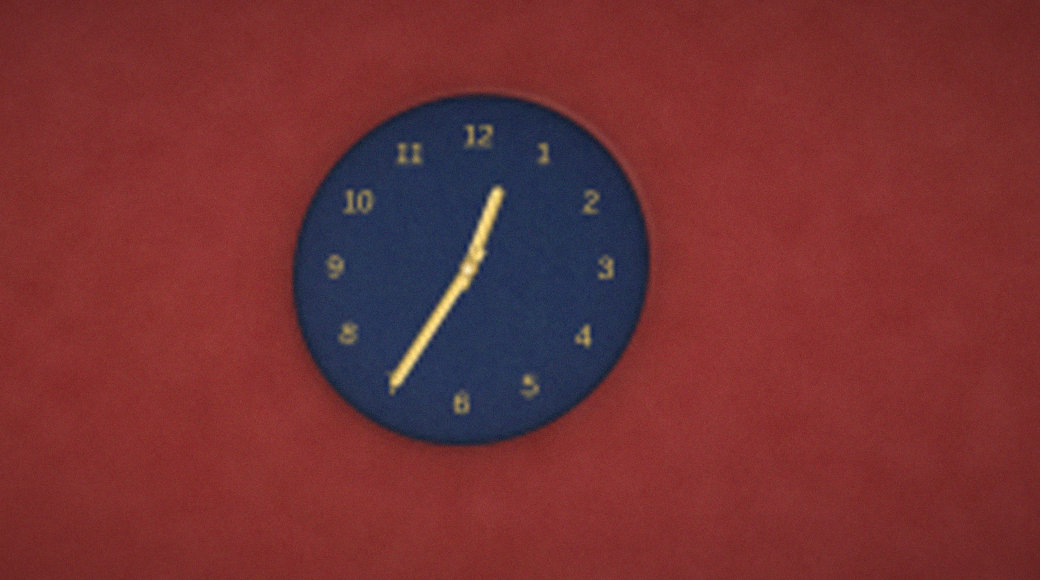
12:35
